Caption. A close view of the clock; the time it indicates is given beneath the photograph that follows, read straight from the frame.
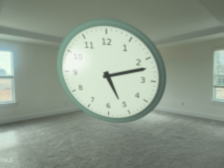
5:12
